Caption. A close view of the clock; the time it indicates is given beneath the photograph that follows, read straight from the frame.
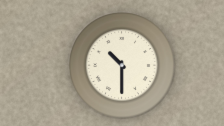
10:30
